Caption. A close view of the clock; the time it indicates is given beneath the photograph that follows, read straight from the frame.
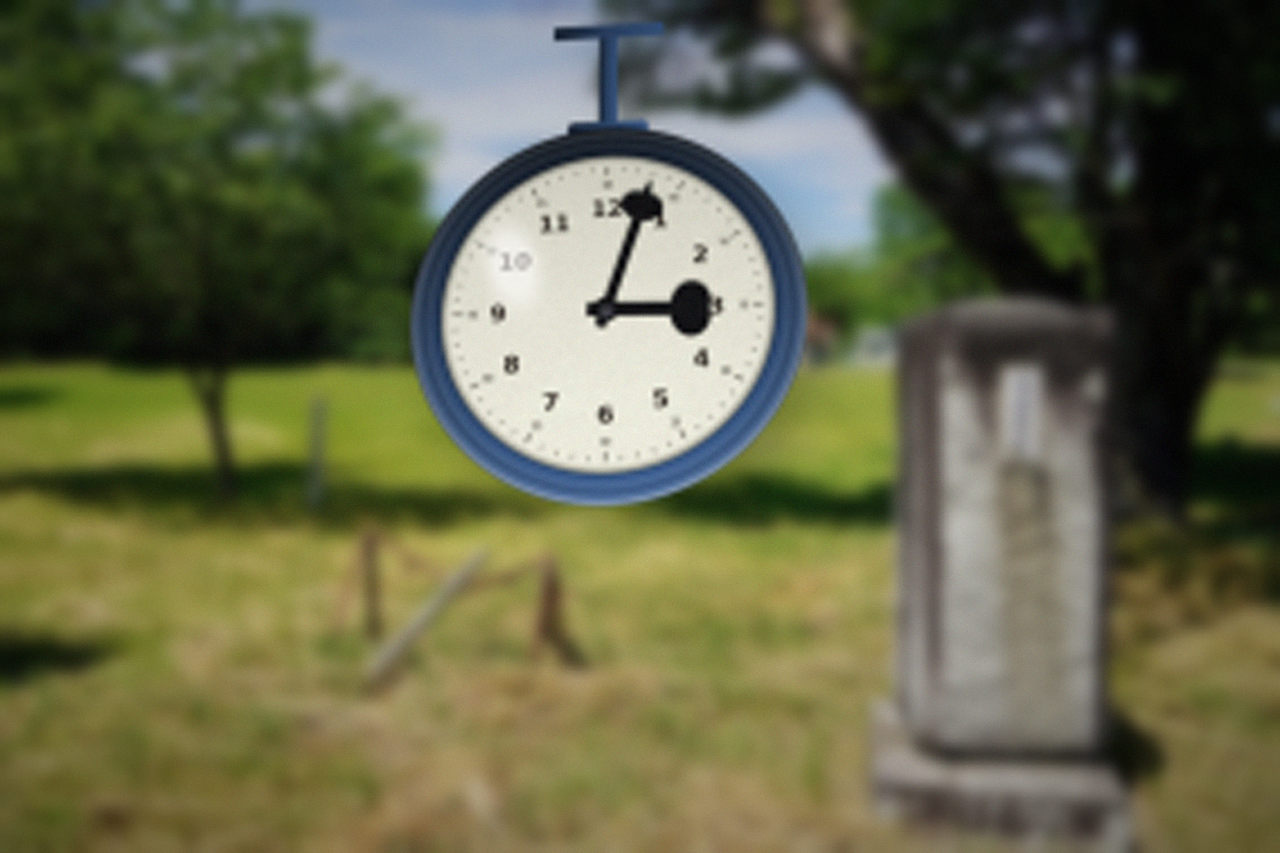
3:03
